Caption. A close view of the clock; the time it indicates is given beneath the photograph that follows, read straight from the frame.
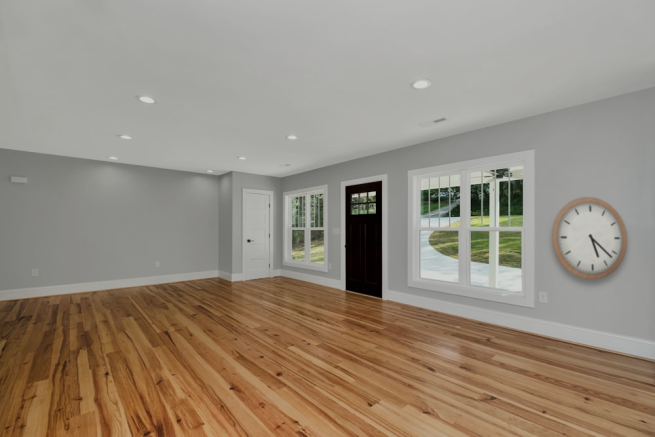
5:22
